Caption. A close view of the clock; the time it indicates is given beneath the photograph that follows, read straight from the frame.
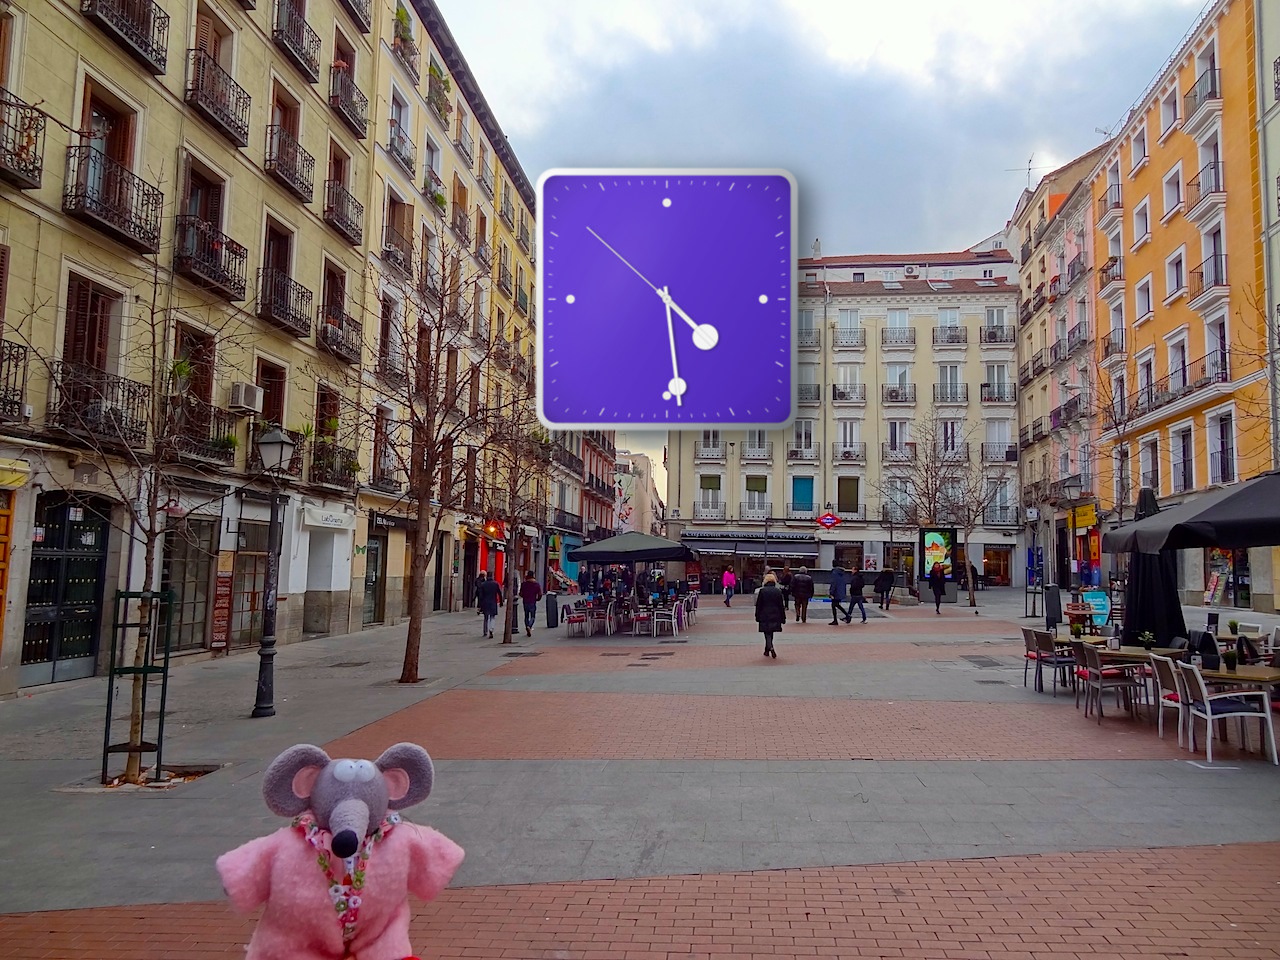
4:28:52
